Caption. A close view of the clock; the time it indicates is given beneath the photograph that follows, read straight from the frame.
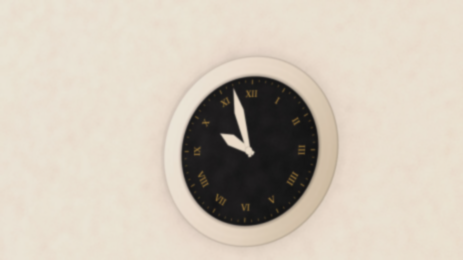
9:57
